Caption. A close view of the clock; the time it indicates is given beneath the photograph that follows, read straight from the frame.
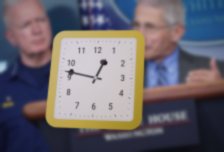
12:47
